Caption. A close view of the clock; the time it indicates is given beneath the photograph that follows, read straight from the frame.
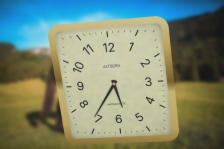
5:36
